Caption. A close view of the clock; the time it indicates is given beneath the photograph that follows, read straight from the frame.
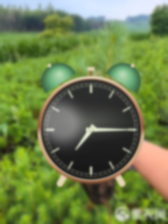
7:15
